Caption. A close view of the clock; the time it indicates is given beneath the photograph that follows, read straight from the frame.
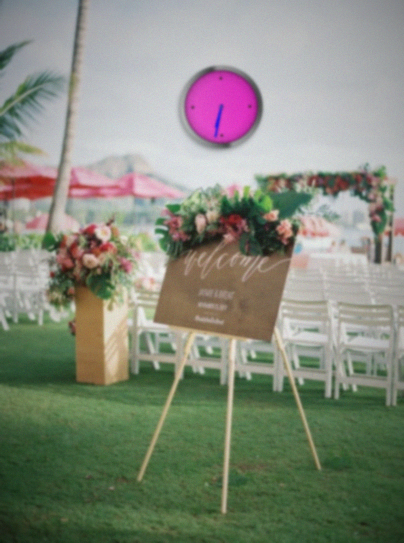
6:32
